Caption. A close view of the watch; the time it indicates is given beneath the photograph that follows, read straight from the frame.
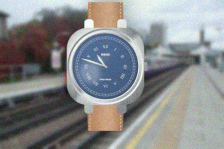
10:48
